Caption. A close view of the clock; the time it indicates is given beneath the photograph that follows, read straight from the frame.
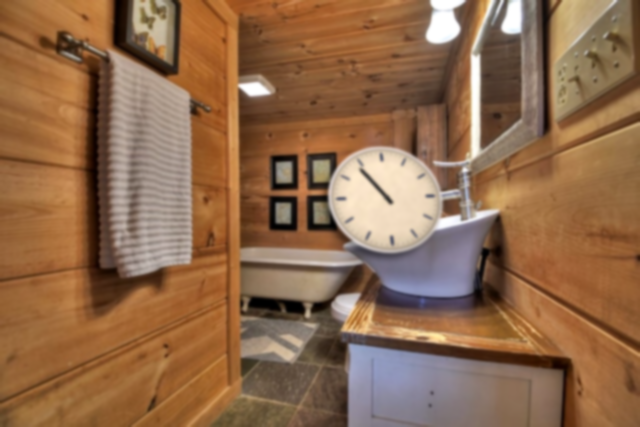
10:54
